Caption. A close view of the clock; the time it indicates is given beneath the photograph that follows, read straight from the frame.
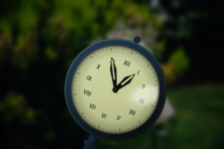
12:55
